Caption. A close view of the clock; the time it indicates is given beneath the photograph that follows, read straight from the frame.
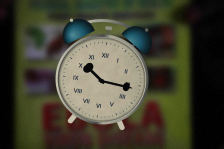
10:16
